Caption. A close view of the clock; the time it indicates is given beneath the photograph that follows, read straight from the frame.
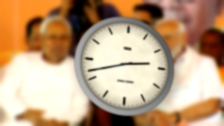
2:42
